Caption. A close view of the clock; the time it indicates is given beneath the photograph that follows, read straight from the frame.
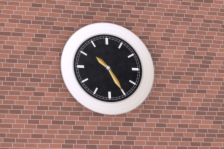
10:25
